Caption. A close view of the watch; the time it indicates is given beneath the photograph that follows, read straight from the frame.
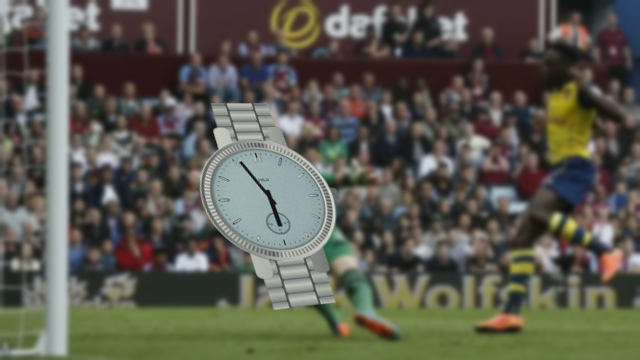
5:56
